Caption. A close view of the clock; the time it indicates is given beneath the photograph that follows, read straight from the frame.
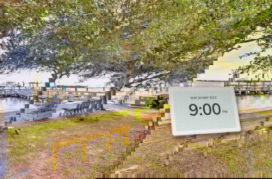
9:00
